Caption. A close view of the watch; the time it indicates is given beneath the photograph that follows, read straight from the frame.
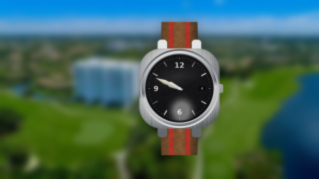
9:49
